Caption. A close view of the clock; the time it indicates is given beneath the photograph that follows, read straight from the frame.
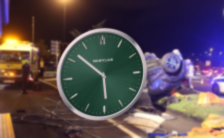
5:52
